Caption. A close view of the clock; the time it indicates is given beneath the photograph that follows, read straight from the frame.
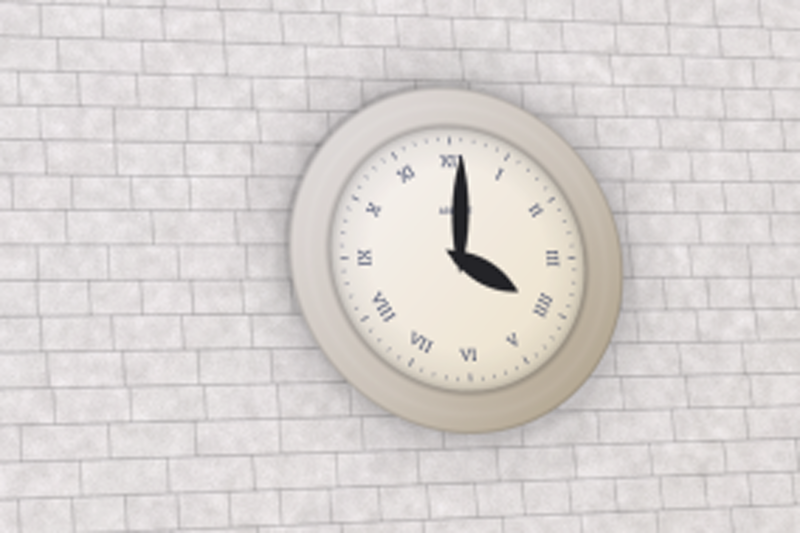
4:01
